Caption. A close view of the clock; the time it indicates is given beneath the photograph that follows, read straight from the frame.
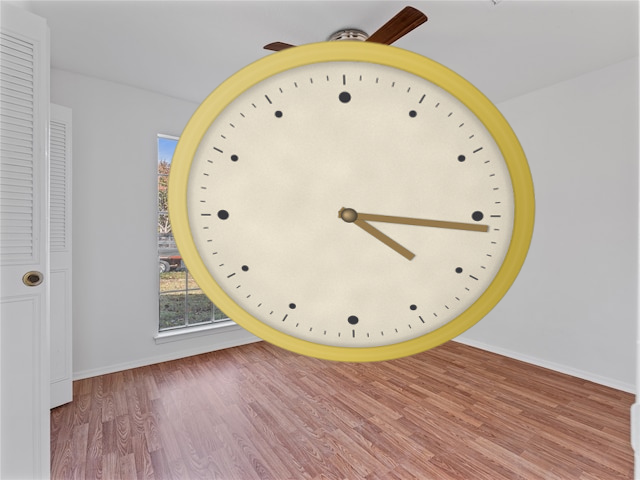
4:16
